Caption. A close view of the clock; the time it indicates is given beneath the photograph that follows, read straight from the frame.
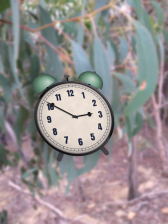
2:51
